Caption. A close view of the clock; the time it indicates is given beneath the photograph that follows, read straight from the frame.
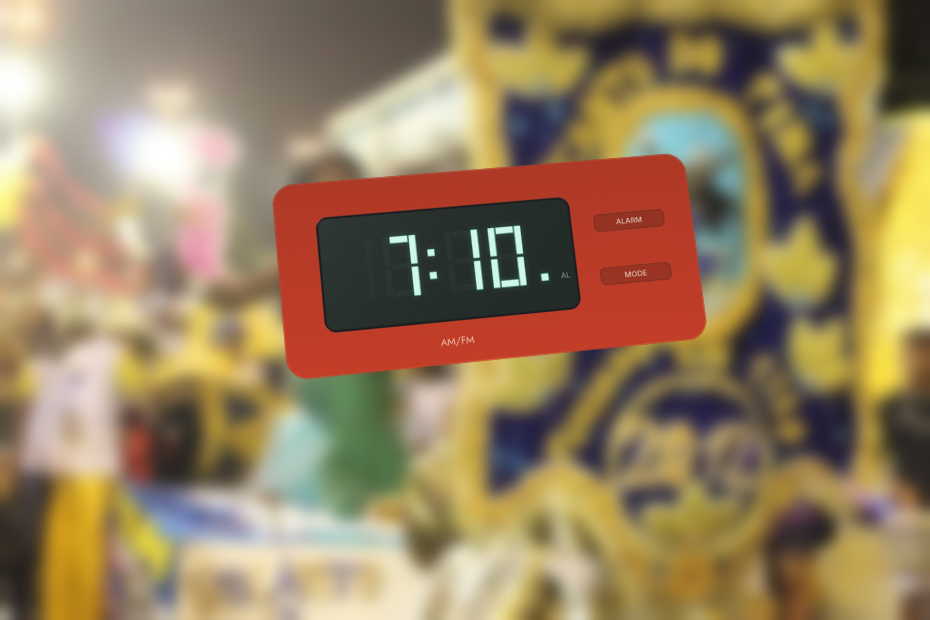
7:10
